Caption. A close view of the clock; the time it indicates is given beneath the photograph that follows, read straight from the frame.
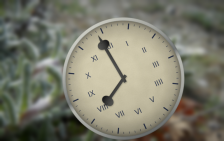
7:59
